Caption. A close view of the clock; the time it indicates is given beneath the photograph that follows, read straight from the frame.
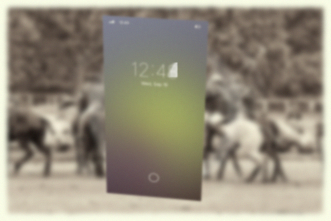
12:48
